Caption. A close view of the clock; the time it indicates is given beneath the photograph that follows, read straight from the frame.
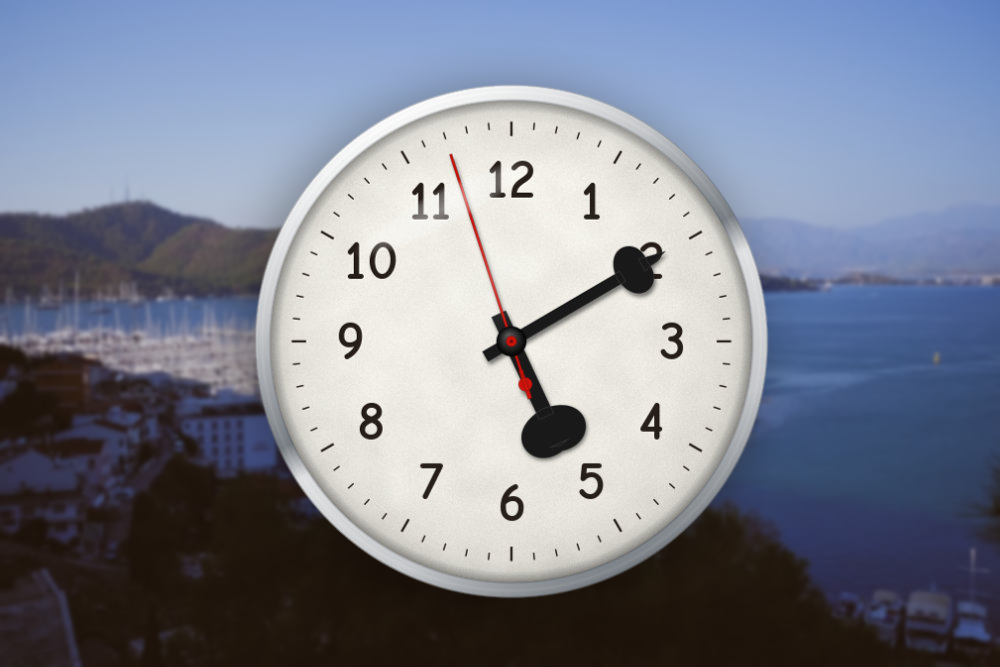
5:09:57
